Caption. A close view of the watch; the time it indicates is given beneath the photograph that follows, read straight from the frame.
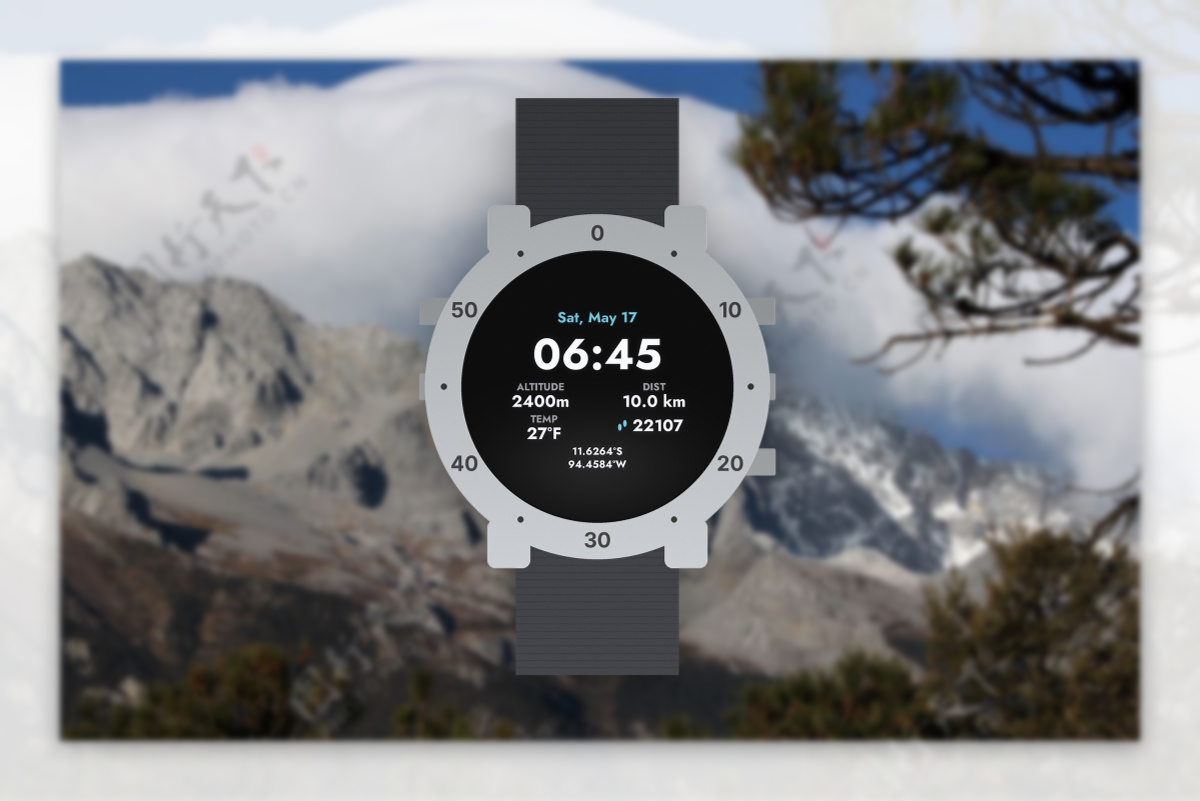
6:45
